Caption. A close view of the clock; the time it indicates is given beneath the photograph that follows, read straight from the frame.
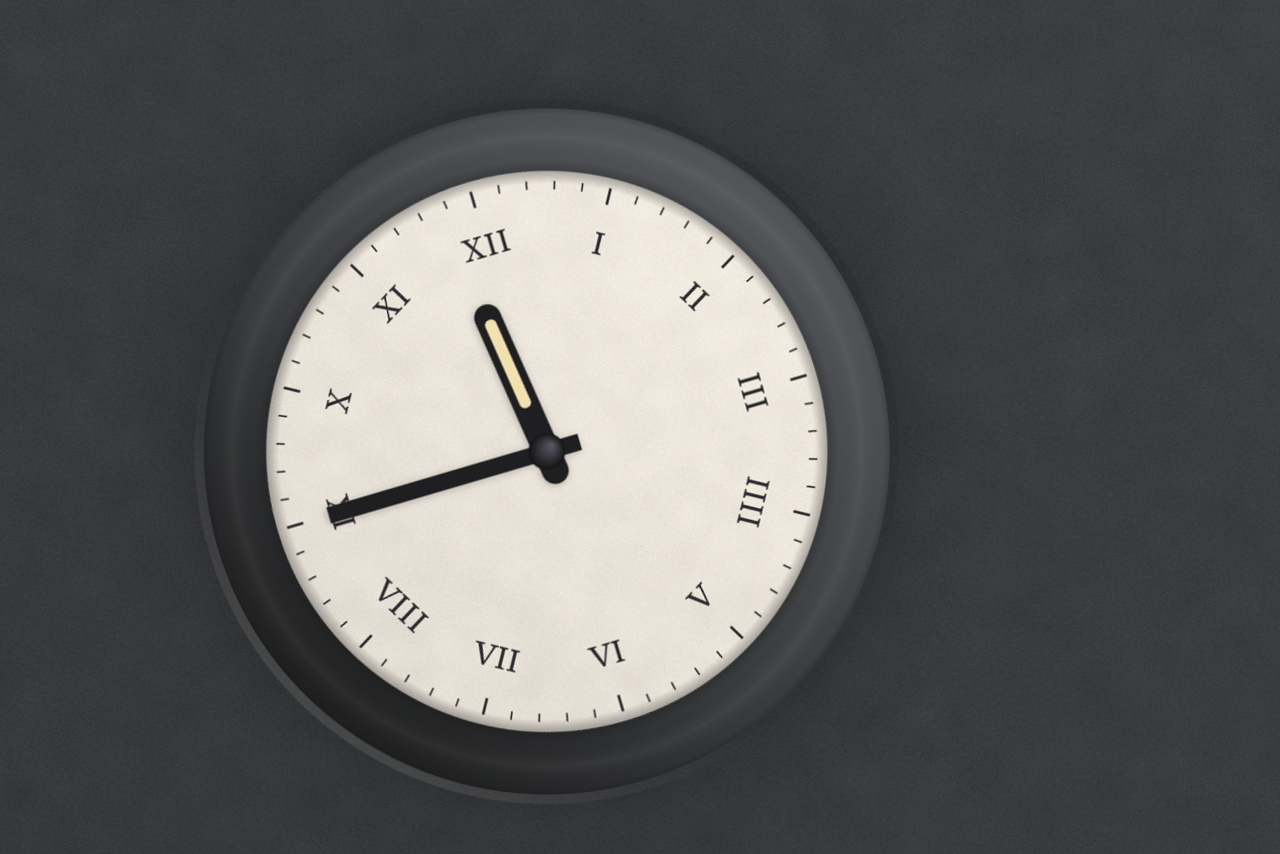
11:45
